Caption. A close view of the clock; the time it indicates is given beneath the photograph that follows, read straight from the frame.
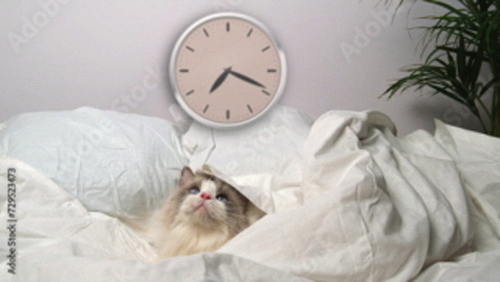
7:19
